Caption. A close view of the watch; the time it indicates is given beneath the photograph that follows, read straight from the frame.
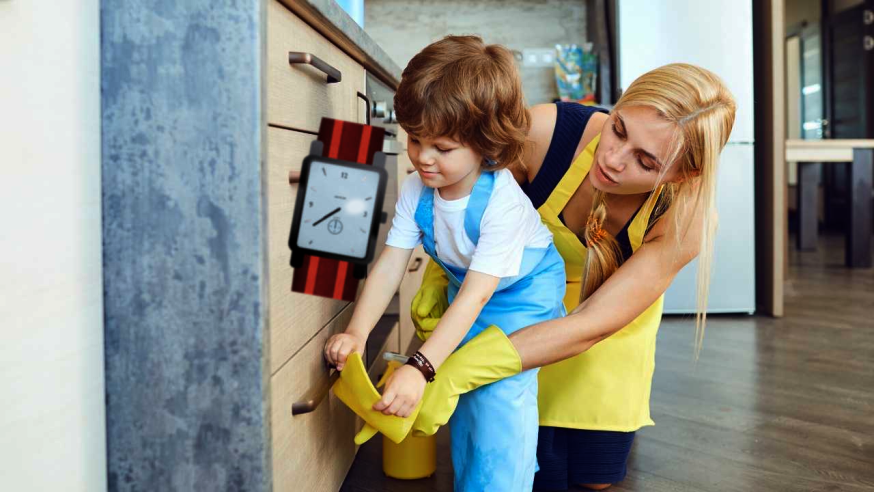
7:38
